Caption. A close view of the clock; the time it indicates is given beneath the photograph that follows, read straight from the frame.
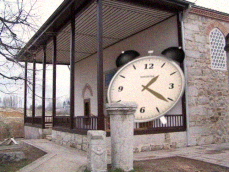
1:21
